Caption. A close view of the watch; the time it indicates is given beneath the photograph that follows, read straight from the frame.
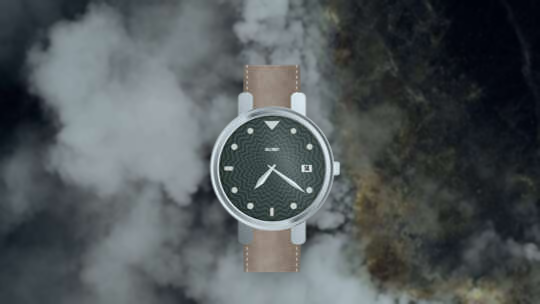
7:21
